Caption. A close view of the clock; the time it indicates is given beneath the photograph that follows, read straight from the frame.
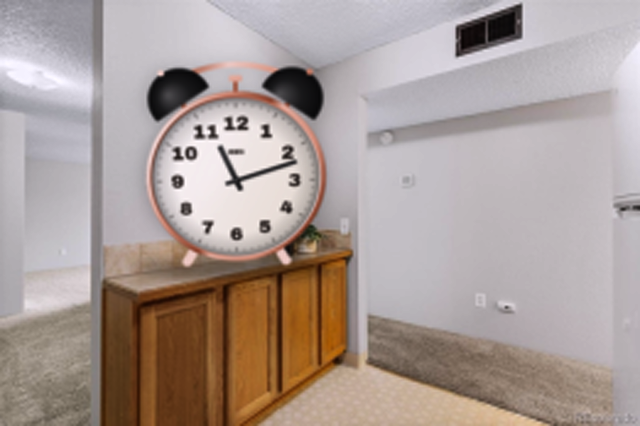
11:12
